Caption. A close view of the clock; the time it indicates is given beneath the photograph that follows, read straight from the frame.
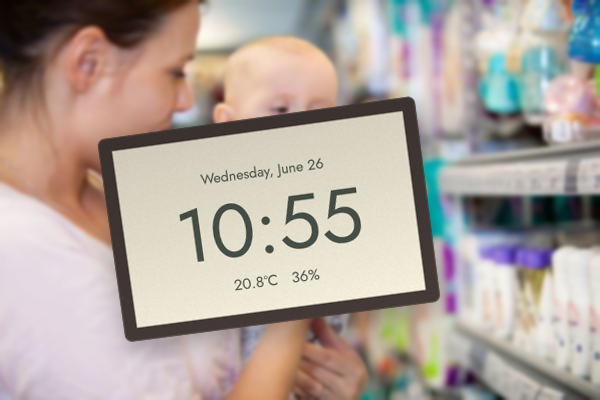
10:55
